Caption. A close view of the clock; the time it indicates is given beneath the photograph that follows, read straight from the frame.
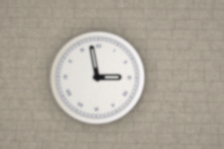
2:58
